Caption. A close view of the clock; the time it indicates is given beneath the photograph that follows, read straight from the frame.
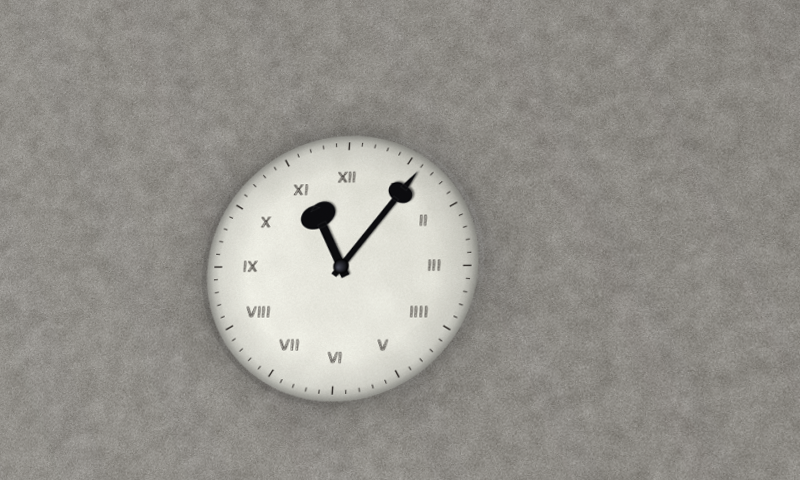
11:06
